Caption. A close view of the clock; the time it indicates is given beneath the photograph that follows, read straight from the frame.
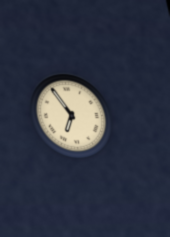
6:55
